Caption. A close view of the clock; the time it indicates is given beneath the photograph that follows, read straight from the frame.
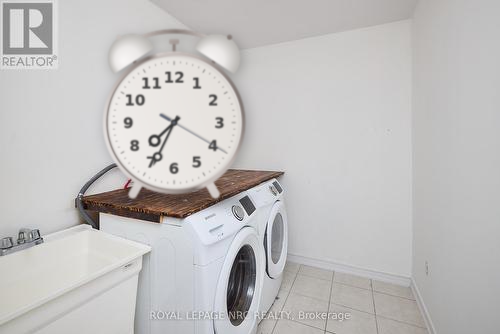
7:34:20
